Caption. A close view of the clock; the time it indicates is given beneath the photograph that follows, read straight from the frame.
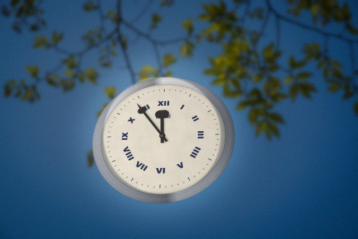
11:54
